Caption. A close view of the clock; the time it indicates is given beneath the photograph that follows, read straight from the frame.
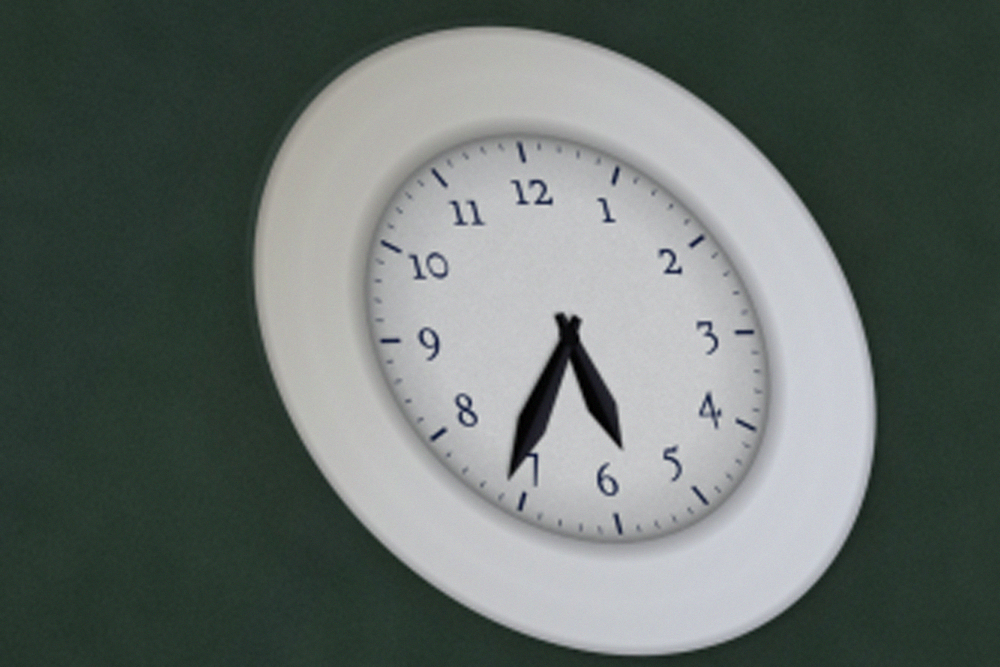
5:36
